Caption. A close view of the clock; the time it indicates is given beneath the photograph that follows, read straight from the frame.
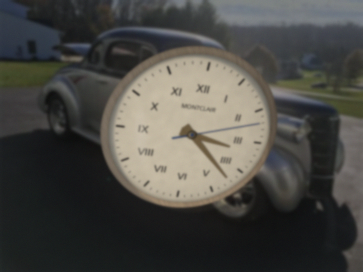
3:22:12
